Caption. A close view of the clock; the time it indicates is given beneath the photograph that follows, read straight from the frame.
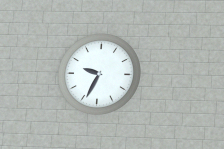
9:34
